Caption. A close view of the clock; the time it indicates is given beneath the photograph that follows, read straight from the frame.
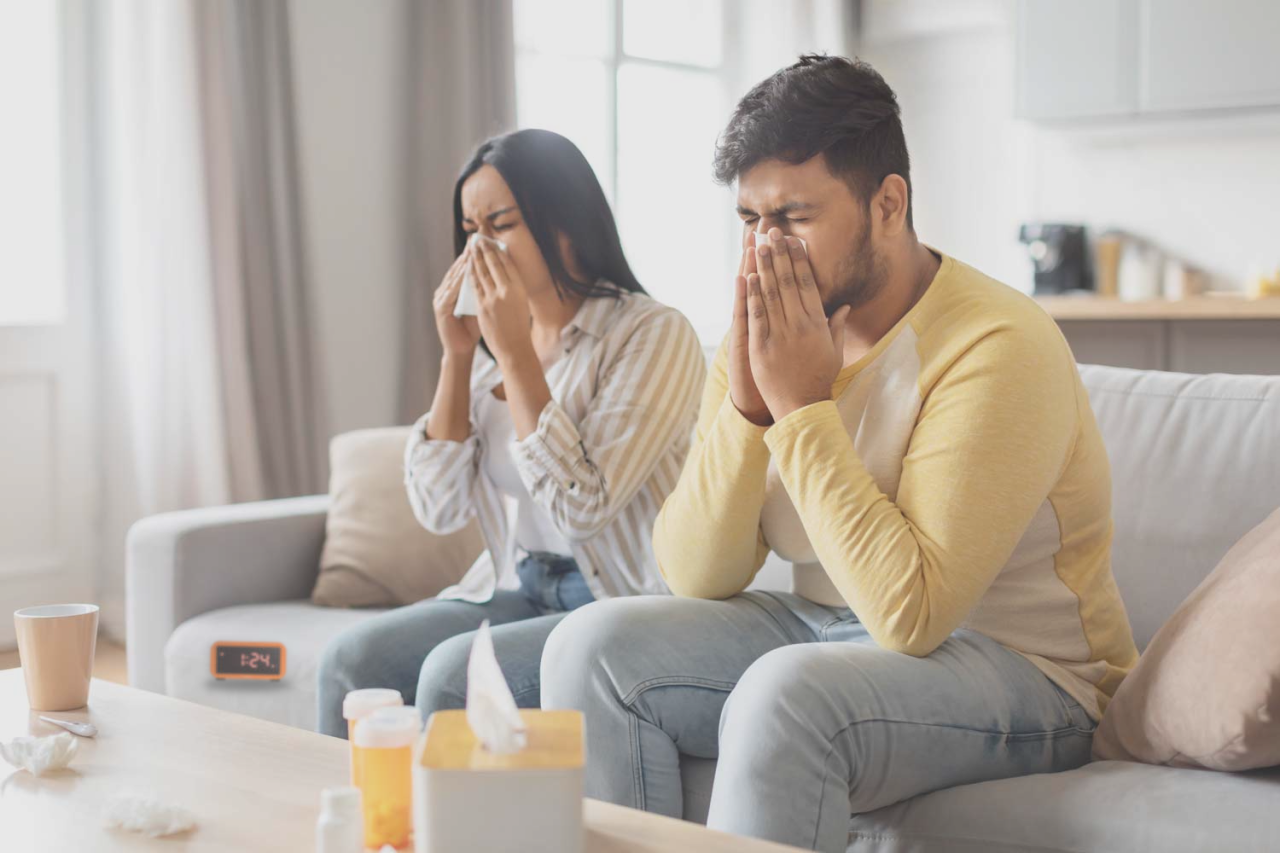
1:24
